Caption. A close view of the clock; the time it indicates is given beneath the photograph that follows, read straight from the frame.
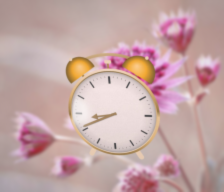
8:41
